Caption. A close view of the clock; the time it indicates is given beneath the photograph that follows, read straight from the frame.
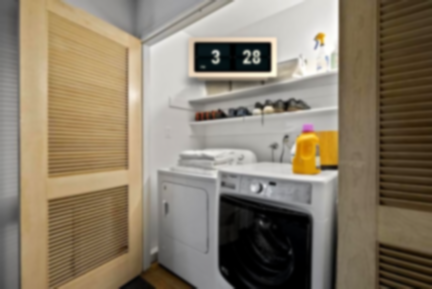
3:28
